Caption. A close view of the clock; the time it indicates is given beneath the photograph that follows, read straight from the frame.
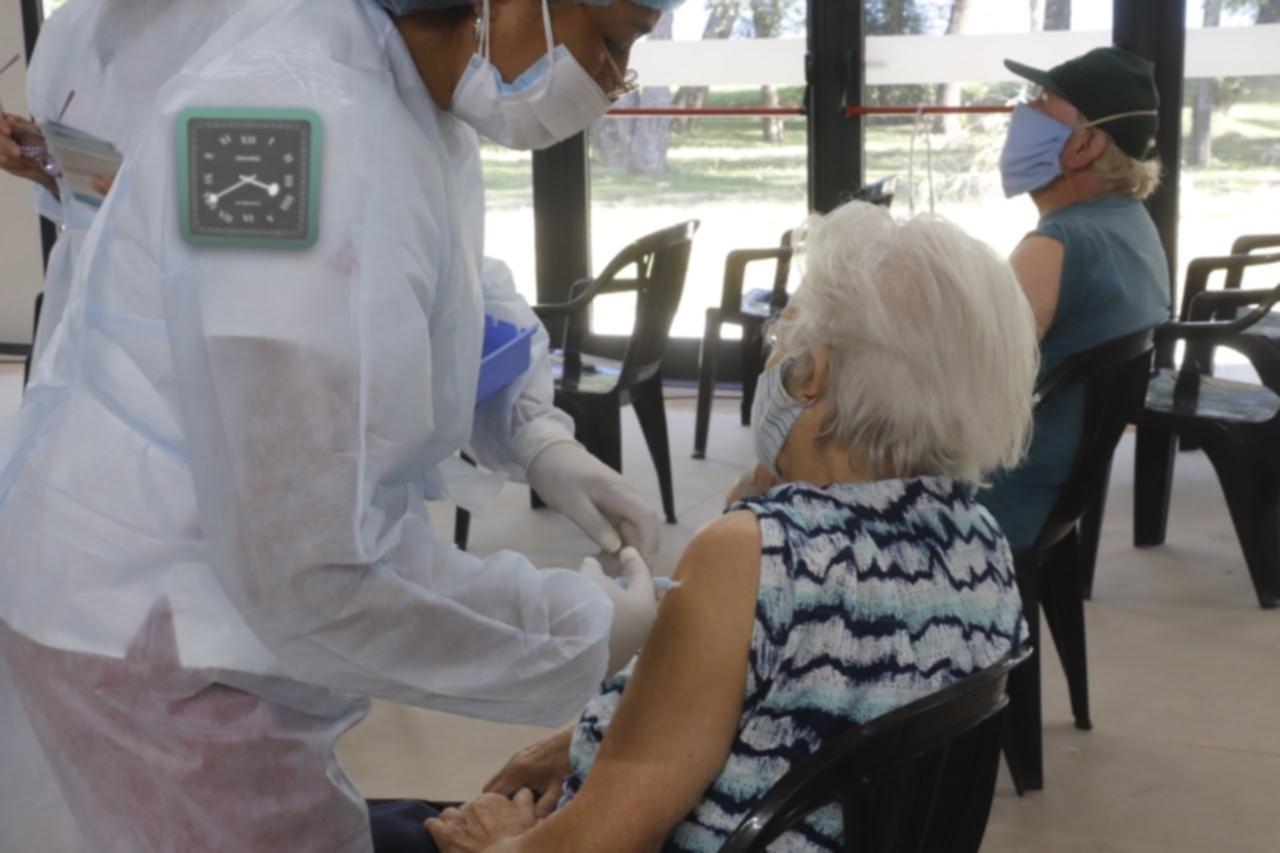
3:40
